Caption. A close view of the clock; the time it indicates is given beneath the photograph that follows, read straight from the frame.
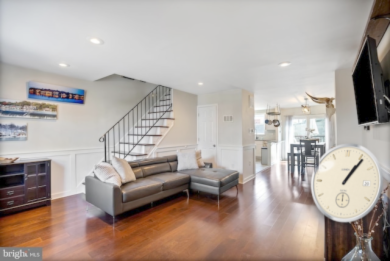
1:06
